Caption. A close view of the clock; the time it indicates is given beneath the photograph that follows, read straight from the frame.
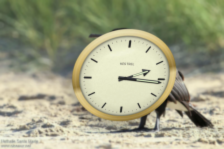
2:16
